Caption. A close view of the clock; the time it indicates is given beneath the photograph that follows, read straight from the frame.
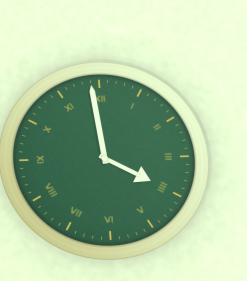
3:59
